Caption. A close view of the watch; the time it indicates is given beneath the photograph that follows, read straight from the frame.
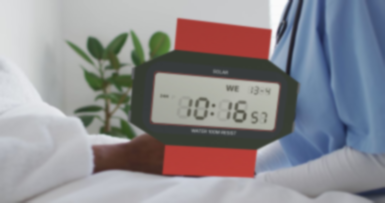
10:16:57
